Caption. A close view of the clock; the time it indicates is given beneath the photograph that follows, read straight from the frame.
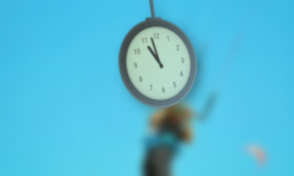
10:58
